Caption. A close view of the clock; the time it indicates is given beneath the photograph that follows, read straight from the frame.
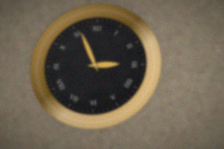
2:56
